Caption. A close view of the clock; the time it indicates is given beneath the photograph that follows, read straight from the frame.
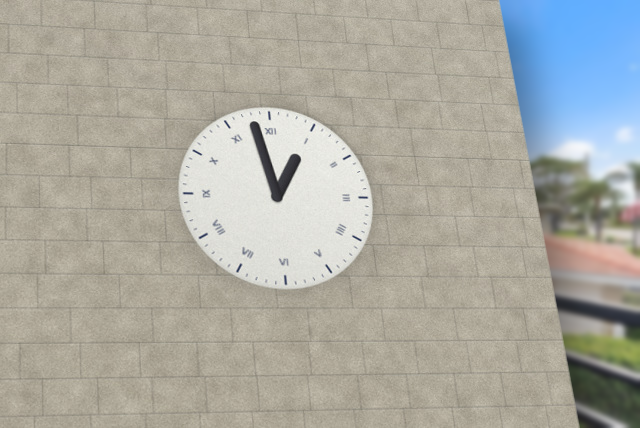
12:58
